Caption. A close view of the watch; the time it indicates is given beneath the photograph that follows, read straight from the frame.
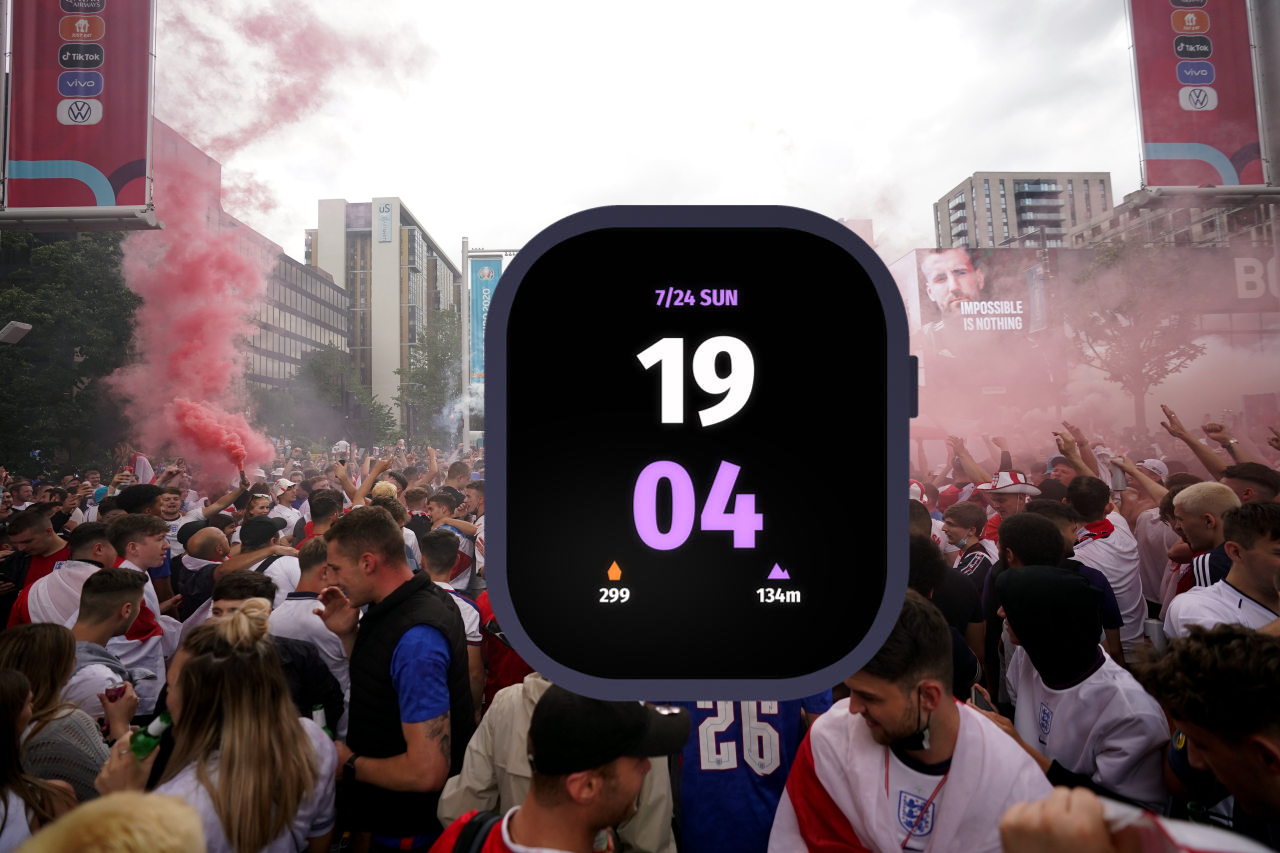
19:04
